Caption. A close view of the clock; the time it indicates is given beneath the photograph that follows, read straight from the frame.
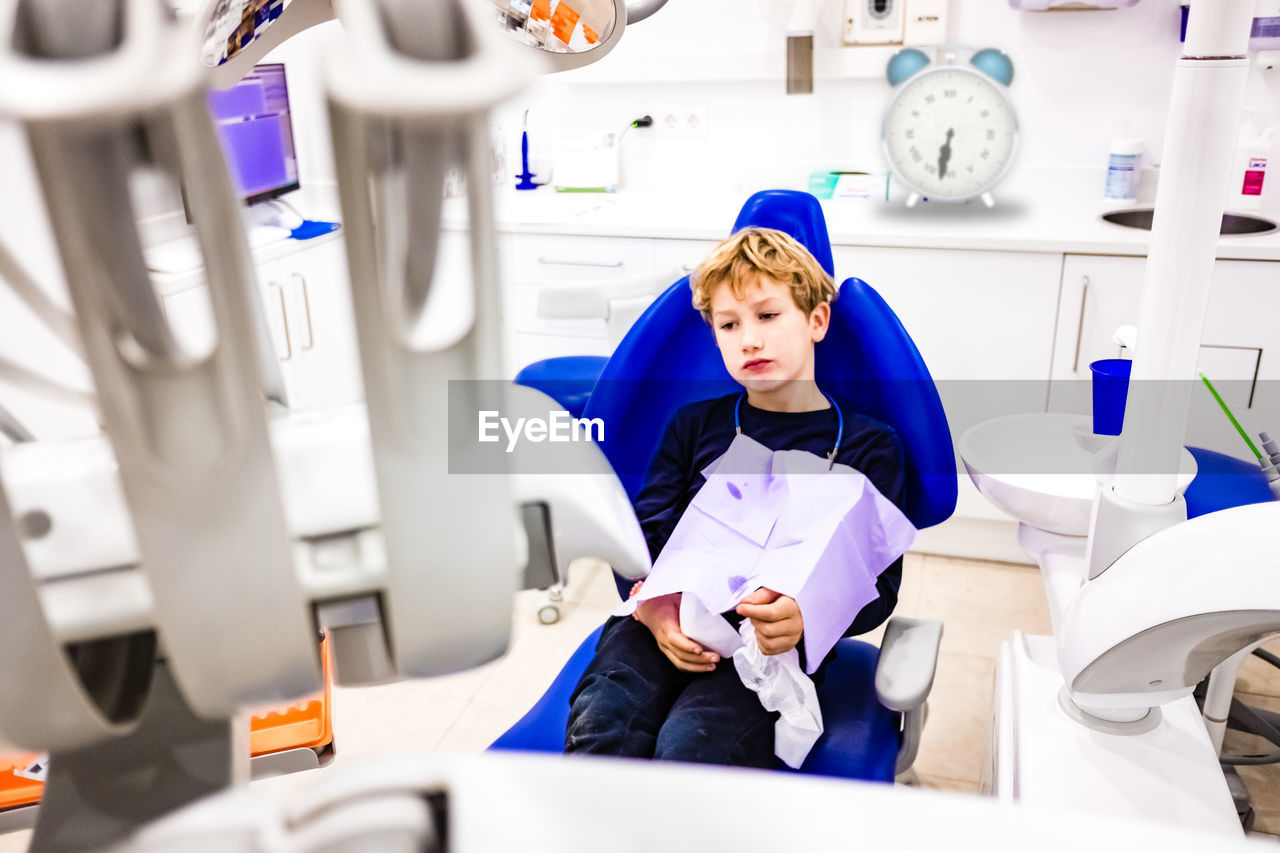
6:32
